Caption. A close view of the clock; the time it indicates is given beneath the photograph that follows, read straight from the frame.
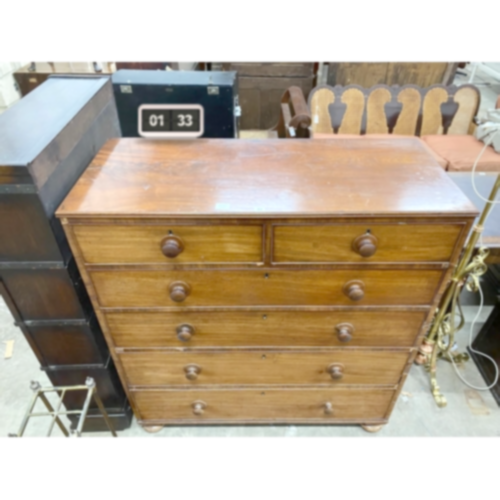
1:33
